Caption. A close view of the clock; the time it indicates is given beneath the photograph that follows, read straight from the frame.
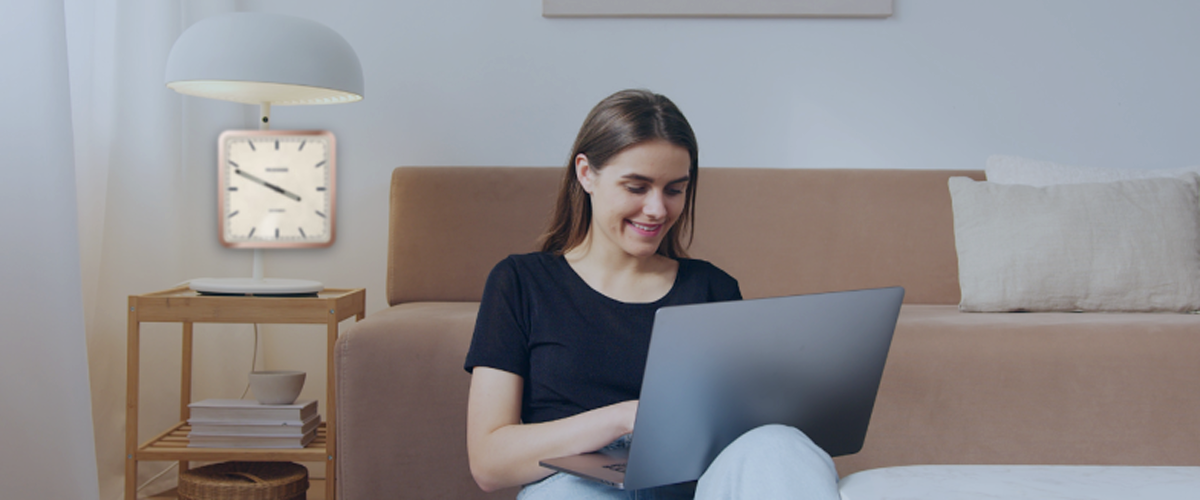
3:49
